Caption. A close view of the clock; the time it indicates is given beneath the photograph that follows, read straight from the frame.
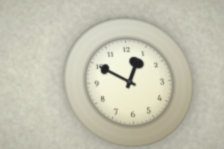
12:50
